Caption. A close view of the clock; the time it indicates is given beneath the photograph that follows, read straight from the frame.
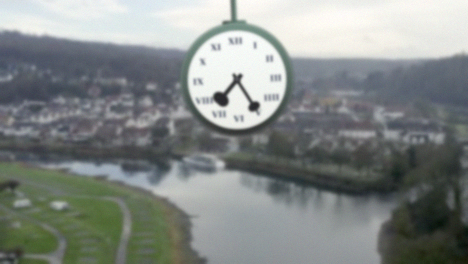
7:25
